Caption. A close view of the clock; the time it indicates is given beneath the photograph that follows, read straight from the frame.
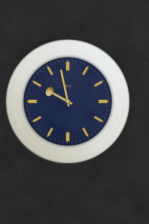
9:58
